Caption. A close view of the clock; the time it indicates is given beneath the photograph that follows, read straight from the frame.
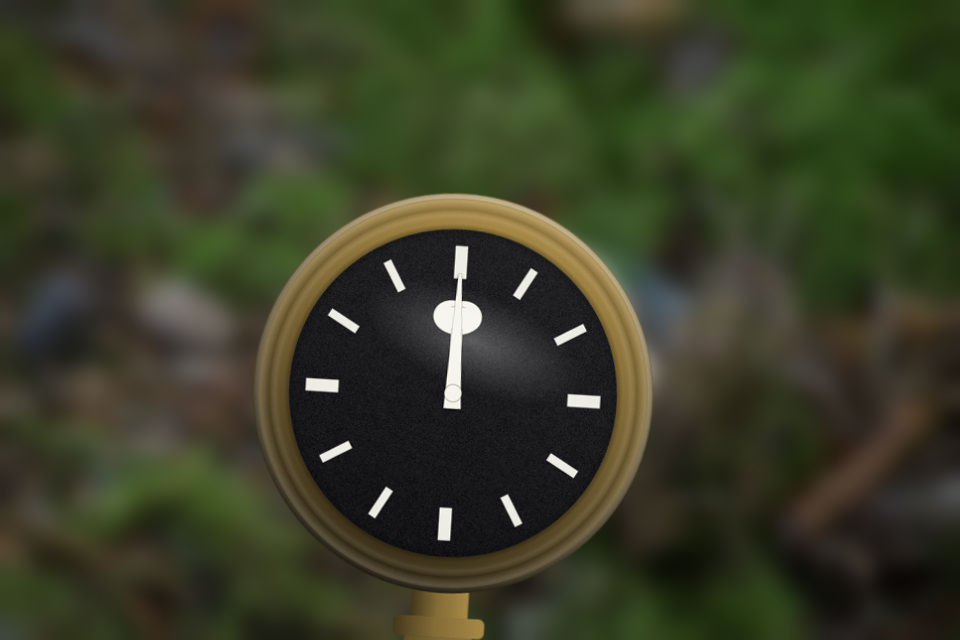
12:00
